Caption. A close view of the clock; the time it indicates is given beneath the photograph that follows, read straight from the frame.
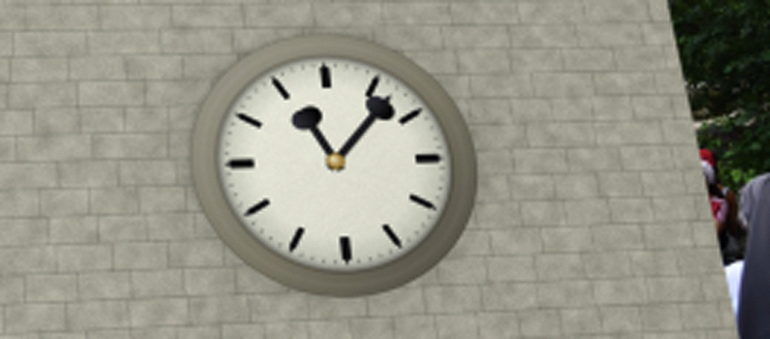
11:07
